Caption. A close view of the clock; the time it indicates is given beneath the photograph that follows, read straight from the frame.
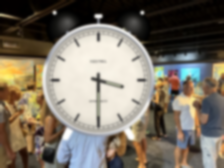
3:30
